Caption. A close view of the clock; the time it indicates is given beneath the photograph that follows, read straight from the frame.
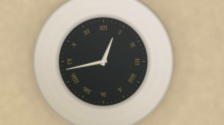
12:43
